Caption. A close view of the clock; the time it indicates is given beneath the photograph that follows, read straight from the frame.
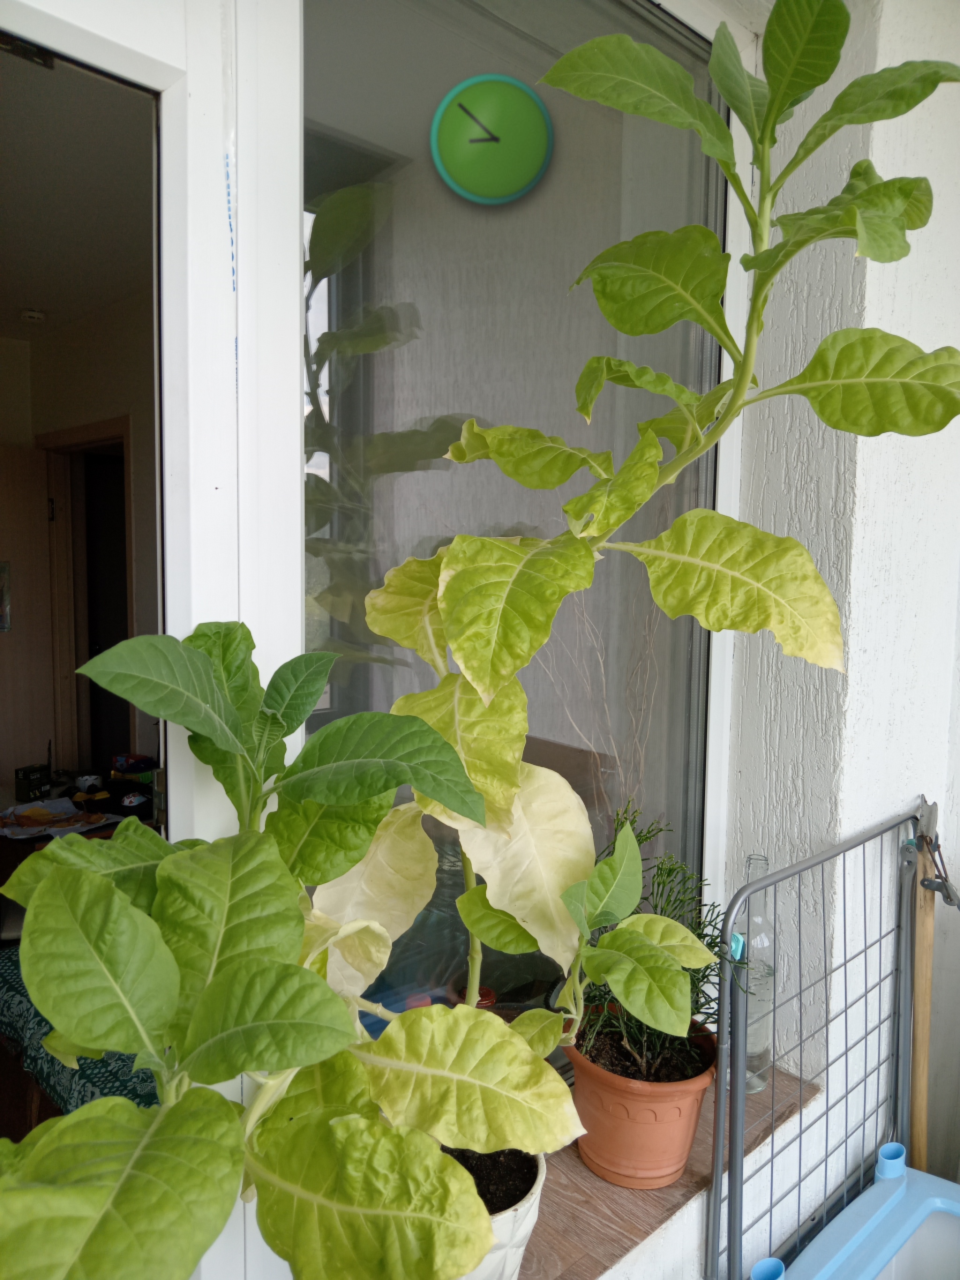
8:52
